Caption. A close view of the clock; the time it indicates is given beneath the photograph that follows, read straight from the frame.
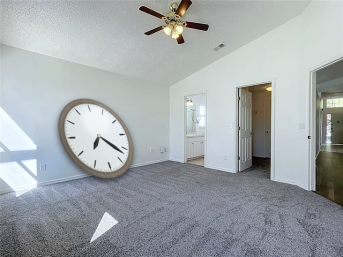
7:22
